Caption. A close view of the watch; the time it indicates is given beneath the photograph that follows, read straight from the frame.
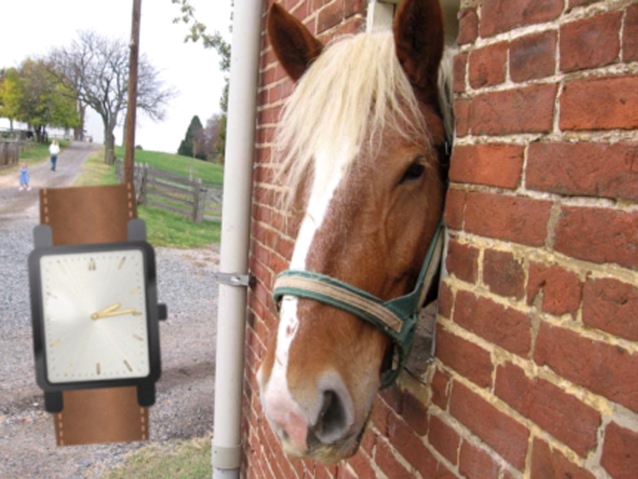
2:14
